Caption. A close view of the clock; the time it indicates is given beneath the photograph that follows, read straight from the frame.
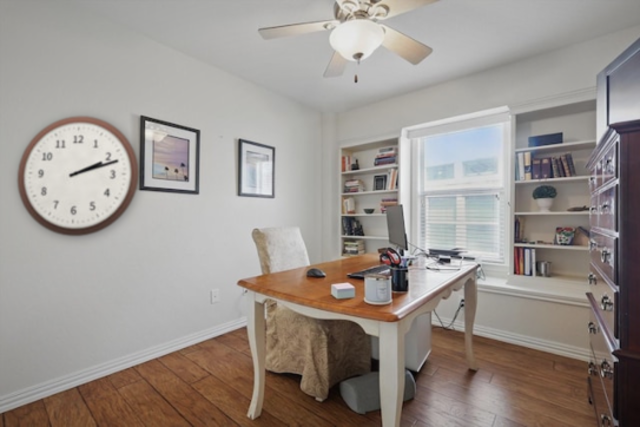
2:12
